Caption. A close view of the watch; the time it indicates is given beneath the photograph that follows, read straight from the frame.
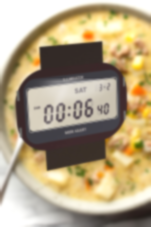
0:06:40
